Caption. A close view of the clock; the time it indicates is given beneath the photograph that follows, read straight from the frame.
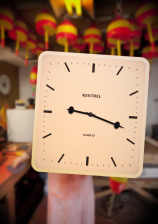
9:18
